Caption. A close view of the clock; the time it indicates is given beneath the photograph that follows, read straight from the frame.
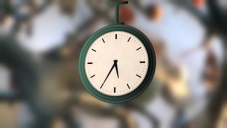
5:35
